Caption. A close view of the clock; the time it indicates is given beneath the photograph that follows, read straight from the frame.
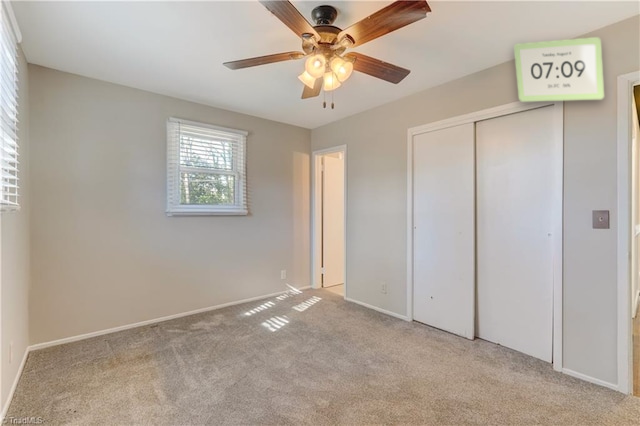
7:09
